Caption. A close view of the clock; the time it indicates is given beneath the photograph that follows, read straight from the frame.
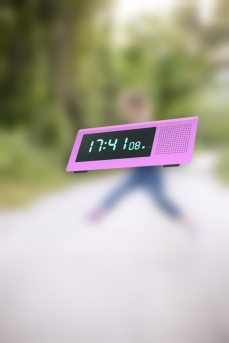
17:41:08
